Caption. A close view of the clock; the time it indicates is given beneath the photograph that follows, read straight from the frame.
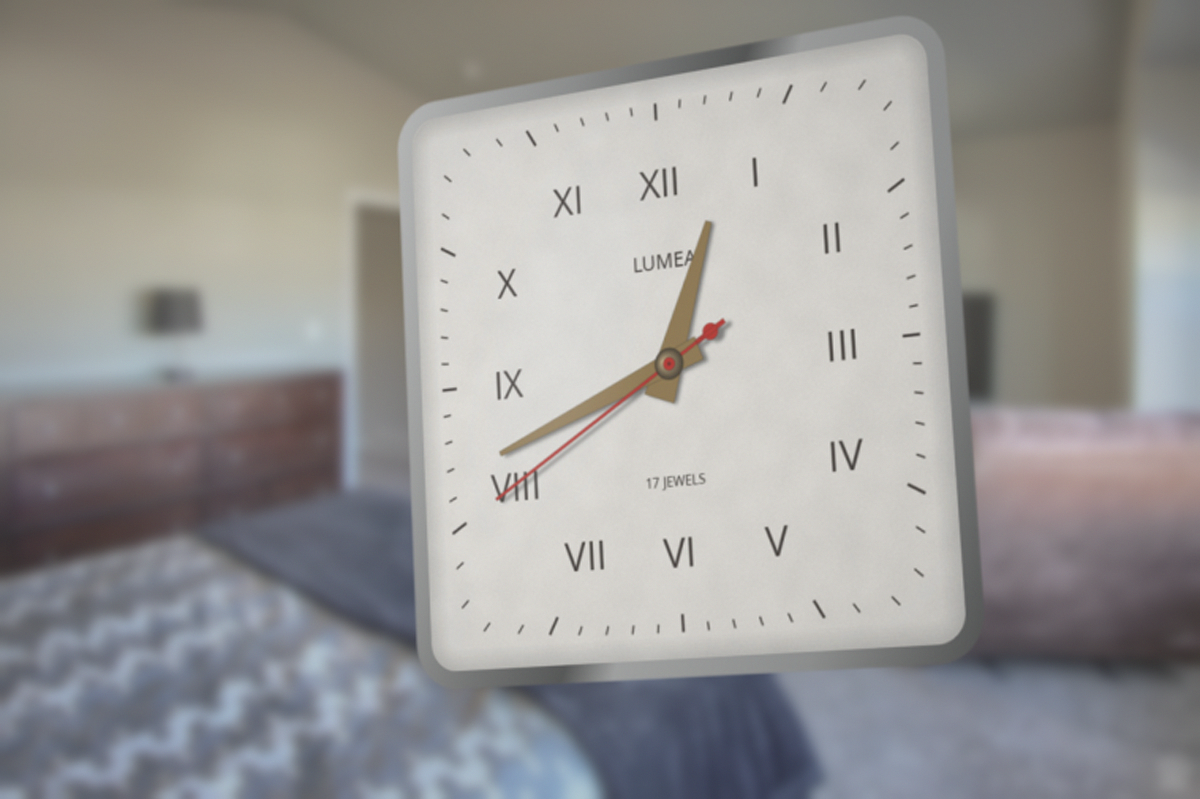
12:41:40
